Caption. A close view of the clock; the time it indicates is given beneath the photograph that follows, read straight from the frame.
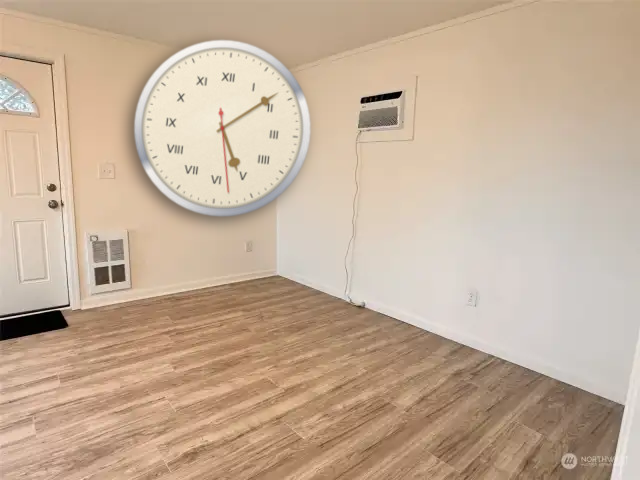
5:08:28
